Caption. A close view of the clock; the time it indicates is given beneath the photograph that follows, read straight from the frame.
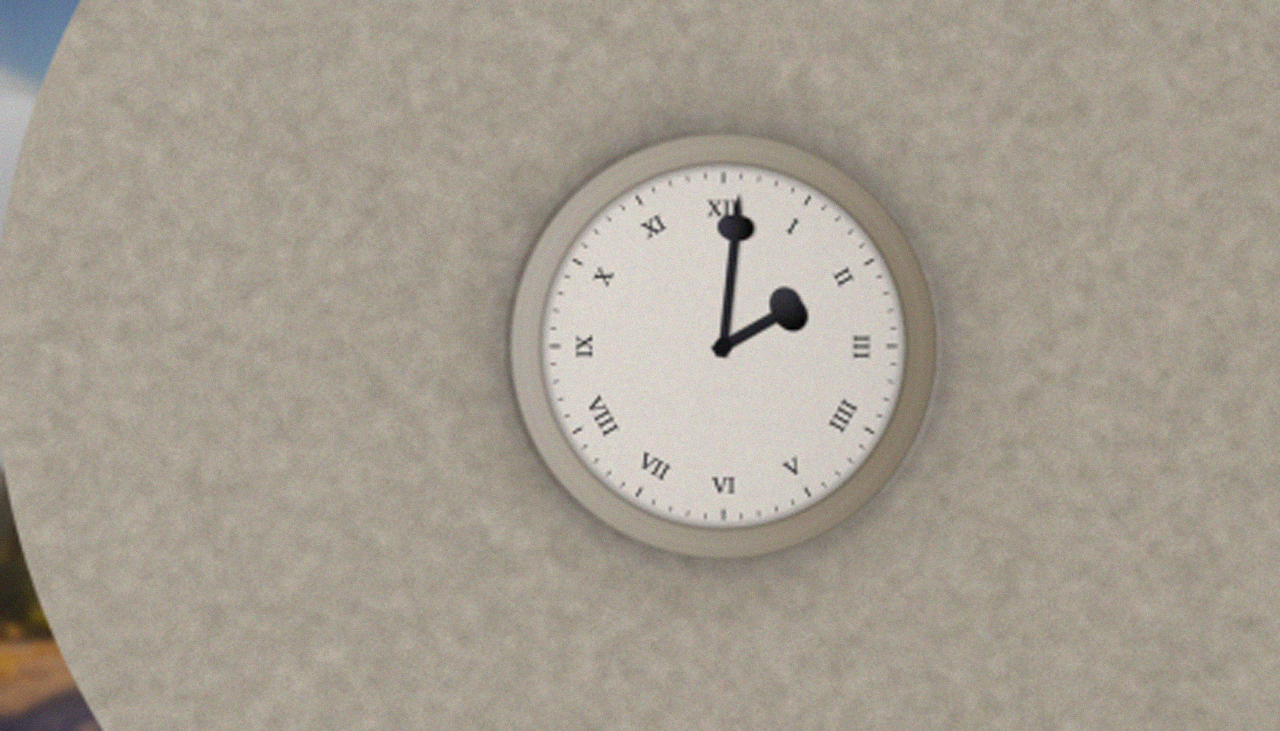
2:01
